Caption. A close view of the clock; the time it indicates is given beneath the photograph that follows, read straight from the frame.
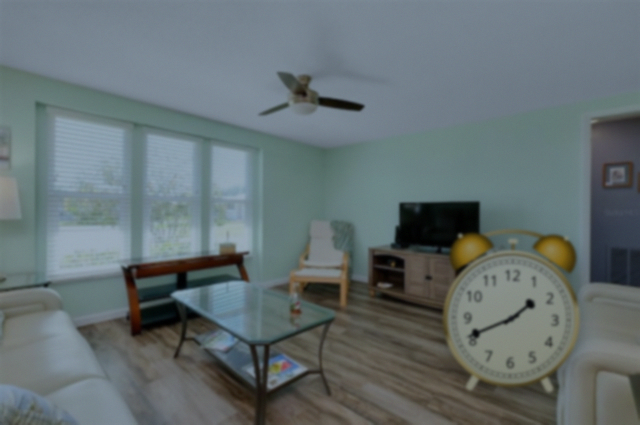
1:41
